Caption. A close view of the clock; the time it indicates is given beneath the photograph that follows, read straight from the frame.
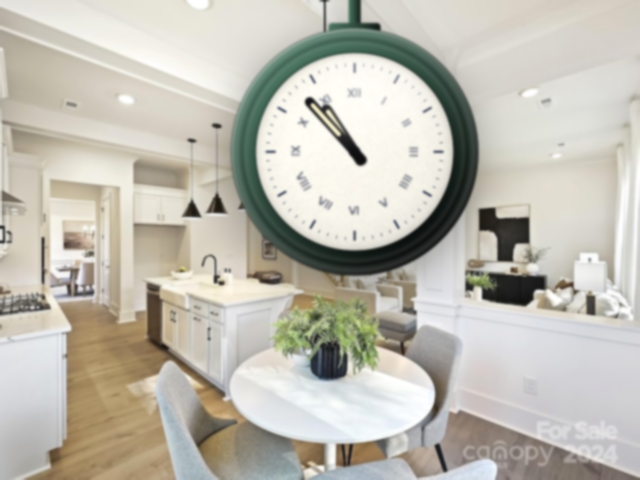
10:53
